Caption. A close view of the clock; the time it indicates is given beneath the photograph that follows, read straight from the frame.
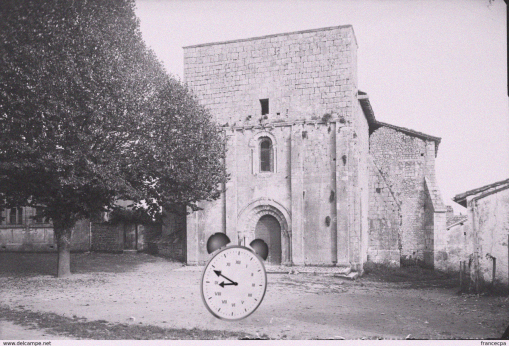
8:49
